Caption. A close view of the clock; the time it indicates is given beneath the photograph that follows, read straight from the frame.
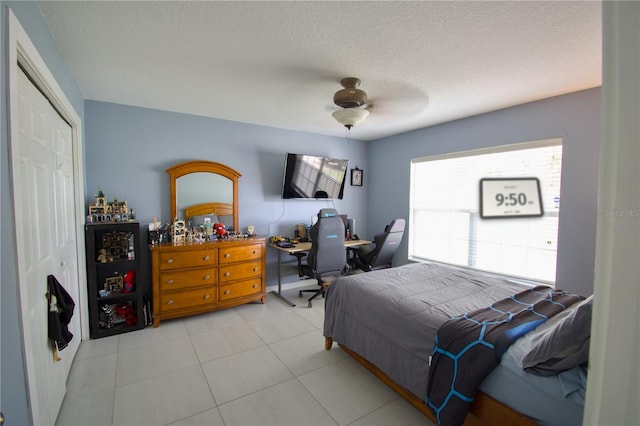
9:50
